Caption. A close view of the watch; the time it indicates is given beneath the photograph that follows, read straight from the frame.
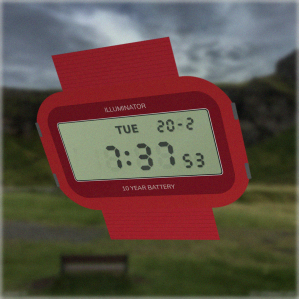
7:37:53
